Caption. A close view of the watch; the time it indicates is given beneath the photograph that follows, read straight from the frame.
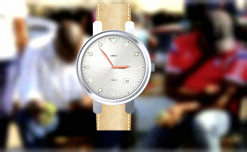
2:54
